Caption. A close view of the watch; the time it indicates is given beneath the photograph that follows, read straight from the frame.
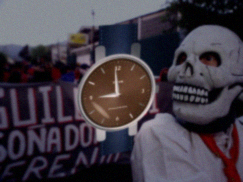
8:59
